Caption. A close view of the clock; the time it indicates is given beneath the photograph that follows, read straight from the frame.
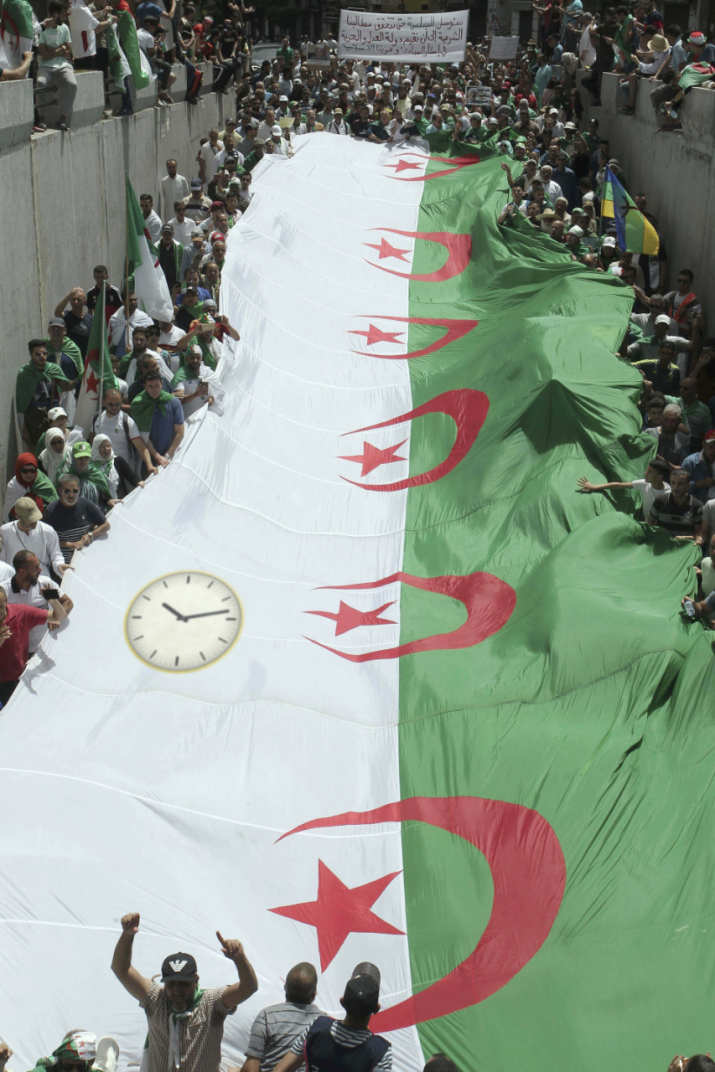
10:13
